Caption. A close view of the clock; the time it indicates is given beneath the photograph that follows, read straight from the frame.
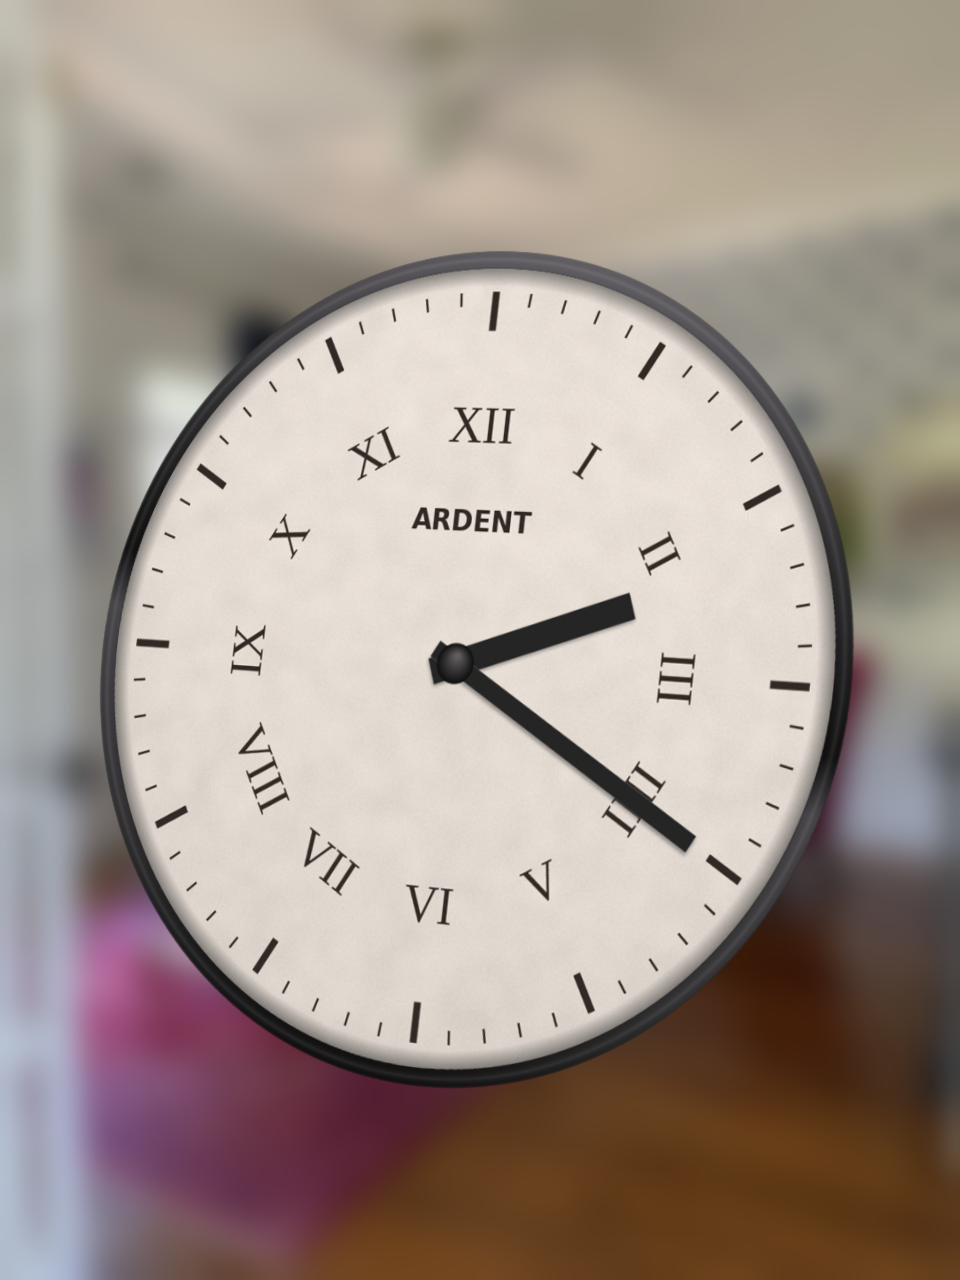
2:20
